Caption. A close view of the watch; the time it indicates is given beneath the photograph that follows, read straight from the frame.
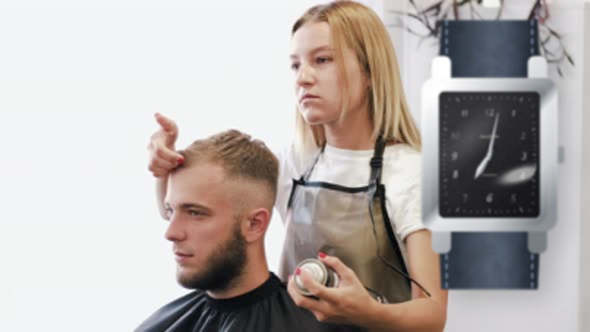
7:02
